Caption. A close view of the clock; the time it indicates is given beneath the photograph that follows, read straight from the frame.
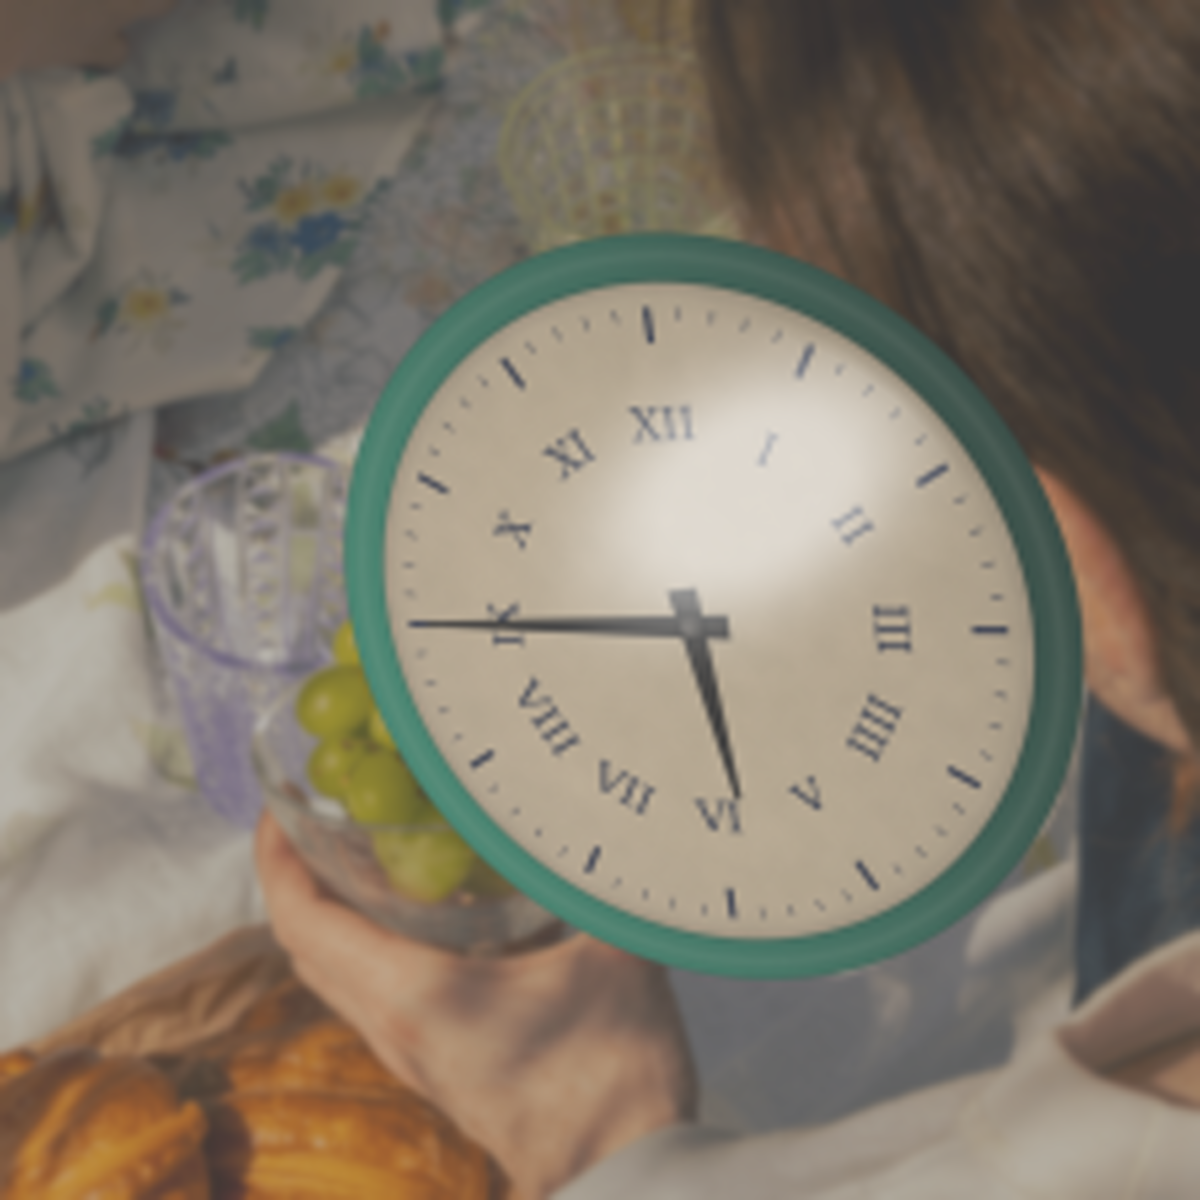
5:45
